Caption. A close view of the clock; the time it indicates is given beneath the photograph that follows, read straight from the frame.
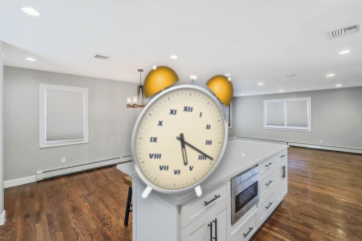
5:19
